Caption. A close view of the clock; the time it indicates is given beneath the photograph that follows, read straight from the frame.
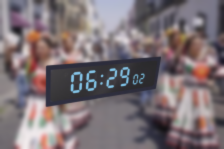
6:29:02
